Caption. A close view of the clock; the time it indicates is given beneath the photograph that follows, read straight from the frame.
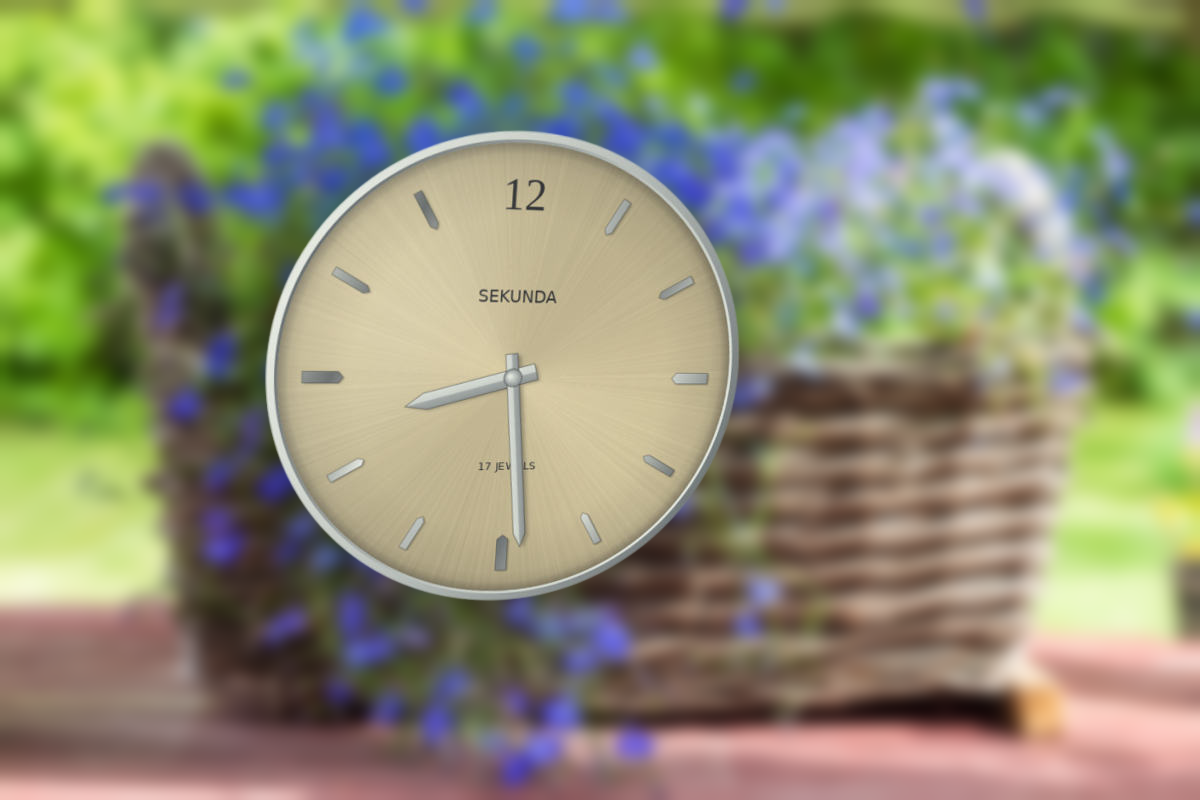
8:29
